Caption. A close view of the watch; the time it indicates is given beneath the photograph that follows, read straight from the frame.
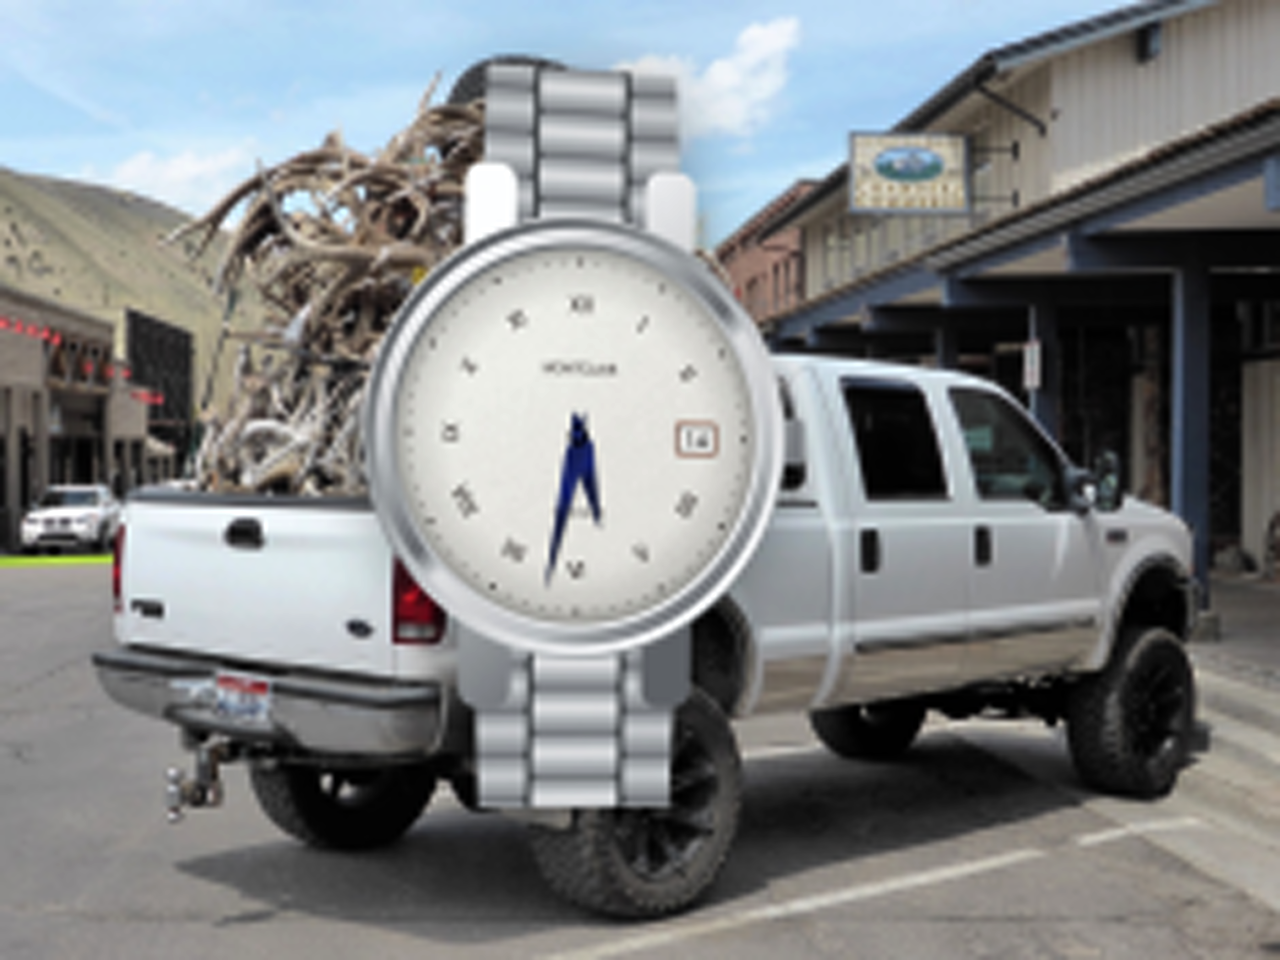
5:32
